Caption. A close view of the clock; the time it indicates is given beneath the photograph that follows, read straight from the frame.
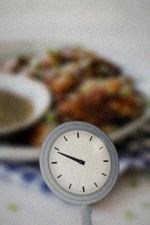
9:49
